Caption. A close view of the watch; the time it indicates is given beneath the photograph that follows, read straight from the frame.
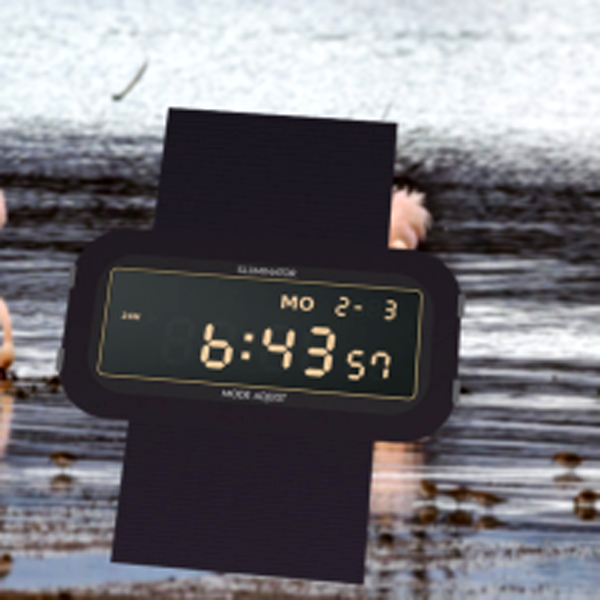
6:43:57
